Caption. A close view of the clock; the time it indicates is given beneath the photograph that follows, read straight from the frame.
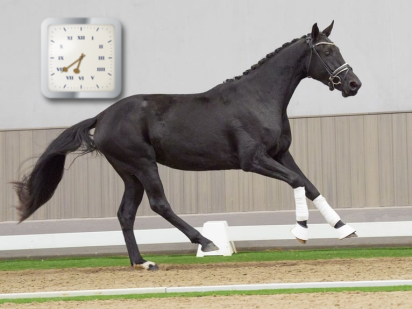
6:39
